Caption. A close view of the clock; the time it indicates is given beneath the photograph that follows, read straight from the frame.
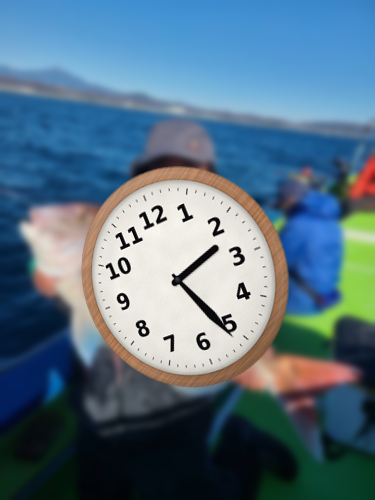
2:26
